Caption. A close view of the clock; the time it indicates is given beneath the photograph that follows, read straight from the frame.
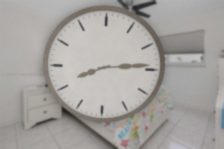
8:14
